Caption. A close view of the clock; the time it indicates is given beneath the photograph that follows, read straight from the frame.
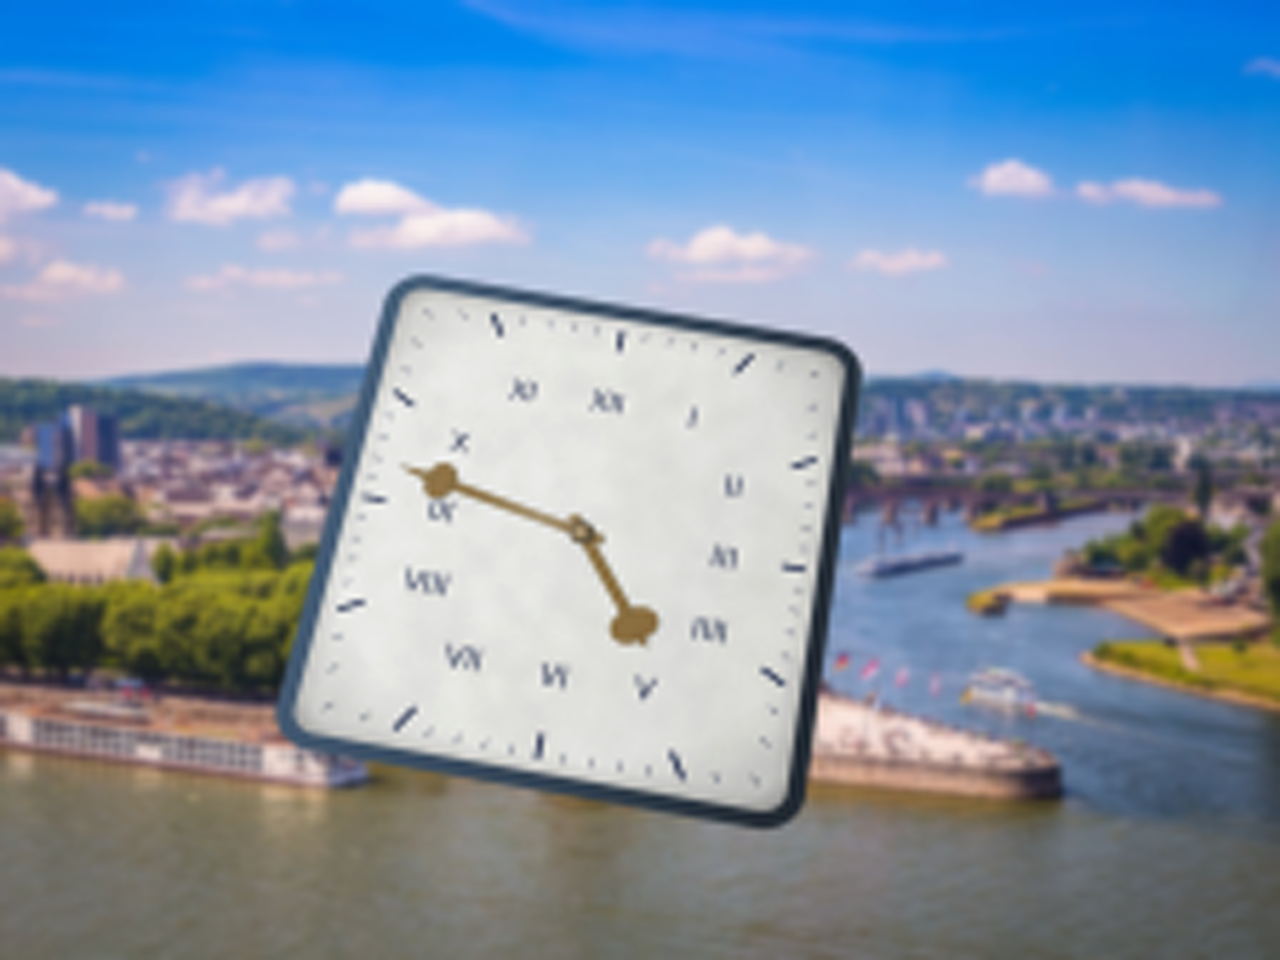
4:47
